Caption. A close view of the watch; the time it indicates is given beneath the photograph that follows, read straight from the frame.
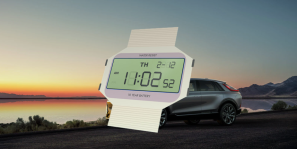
11:02:52
